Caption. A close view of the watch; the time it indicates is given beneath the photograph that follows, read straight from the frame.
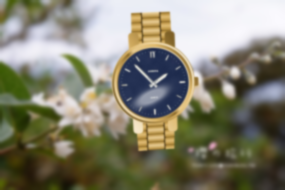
1:53
